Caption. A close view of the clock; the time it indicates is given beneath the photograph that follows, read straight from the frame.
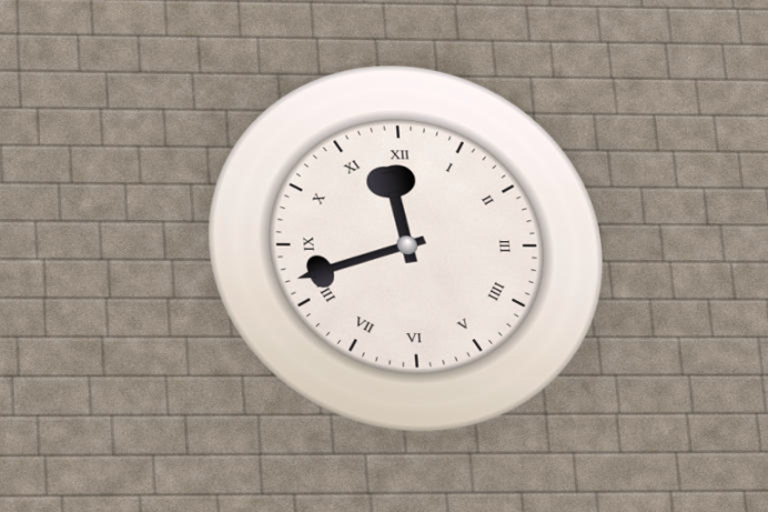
11:42
